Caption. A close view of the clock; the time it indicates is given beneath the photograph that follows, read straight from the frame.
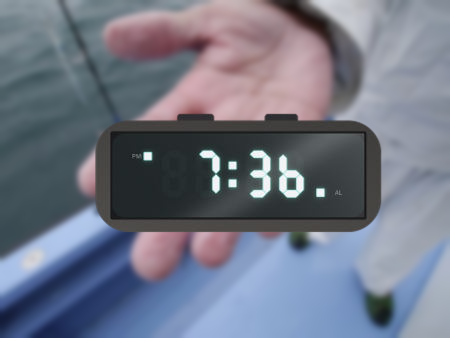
7:36
